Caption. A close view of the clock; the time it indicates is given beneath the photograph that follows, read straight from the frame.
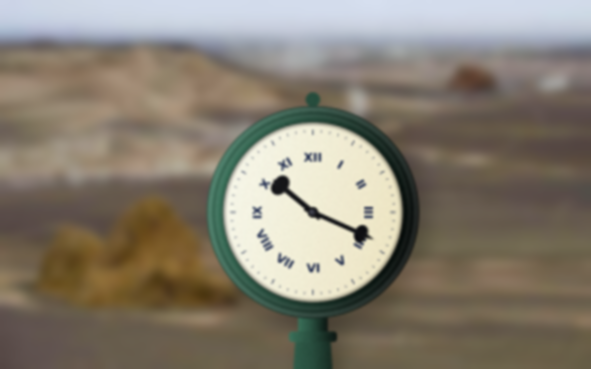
10:19
